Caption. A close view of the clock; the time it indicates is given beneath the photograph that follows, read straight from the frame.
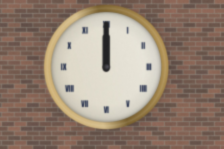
12:00
